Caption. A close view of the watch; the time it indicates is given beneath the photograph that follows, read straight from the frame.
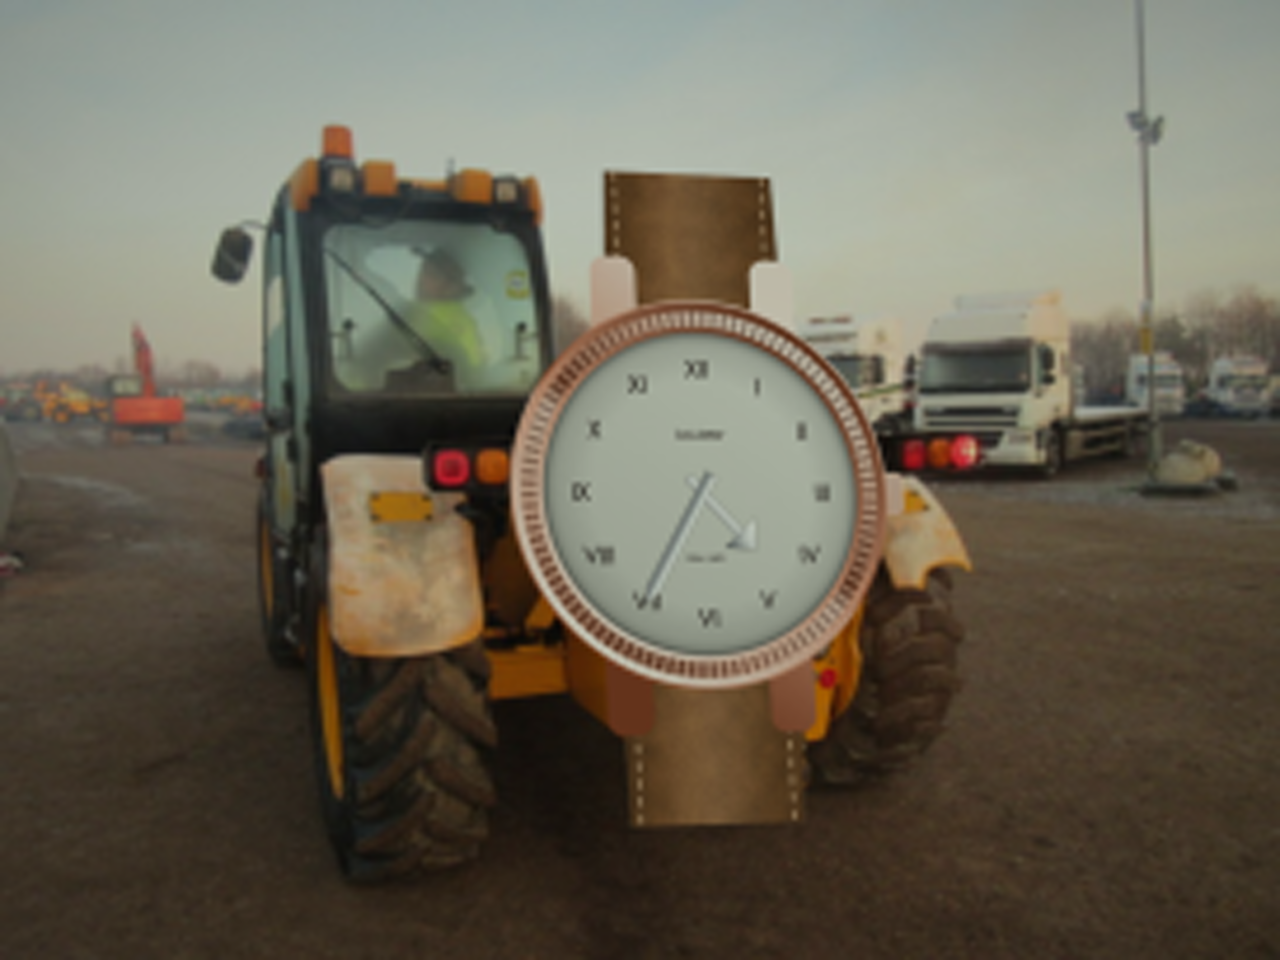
4:35
